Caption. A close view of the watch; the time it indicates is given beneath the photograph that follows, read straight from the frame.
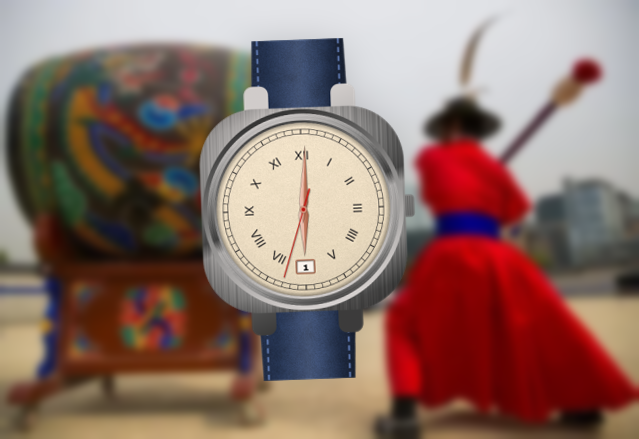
6:00:33
